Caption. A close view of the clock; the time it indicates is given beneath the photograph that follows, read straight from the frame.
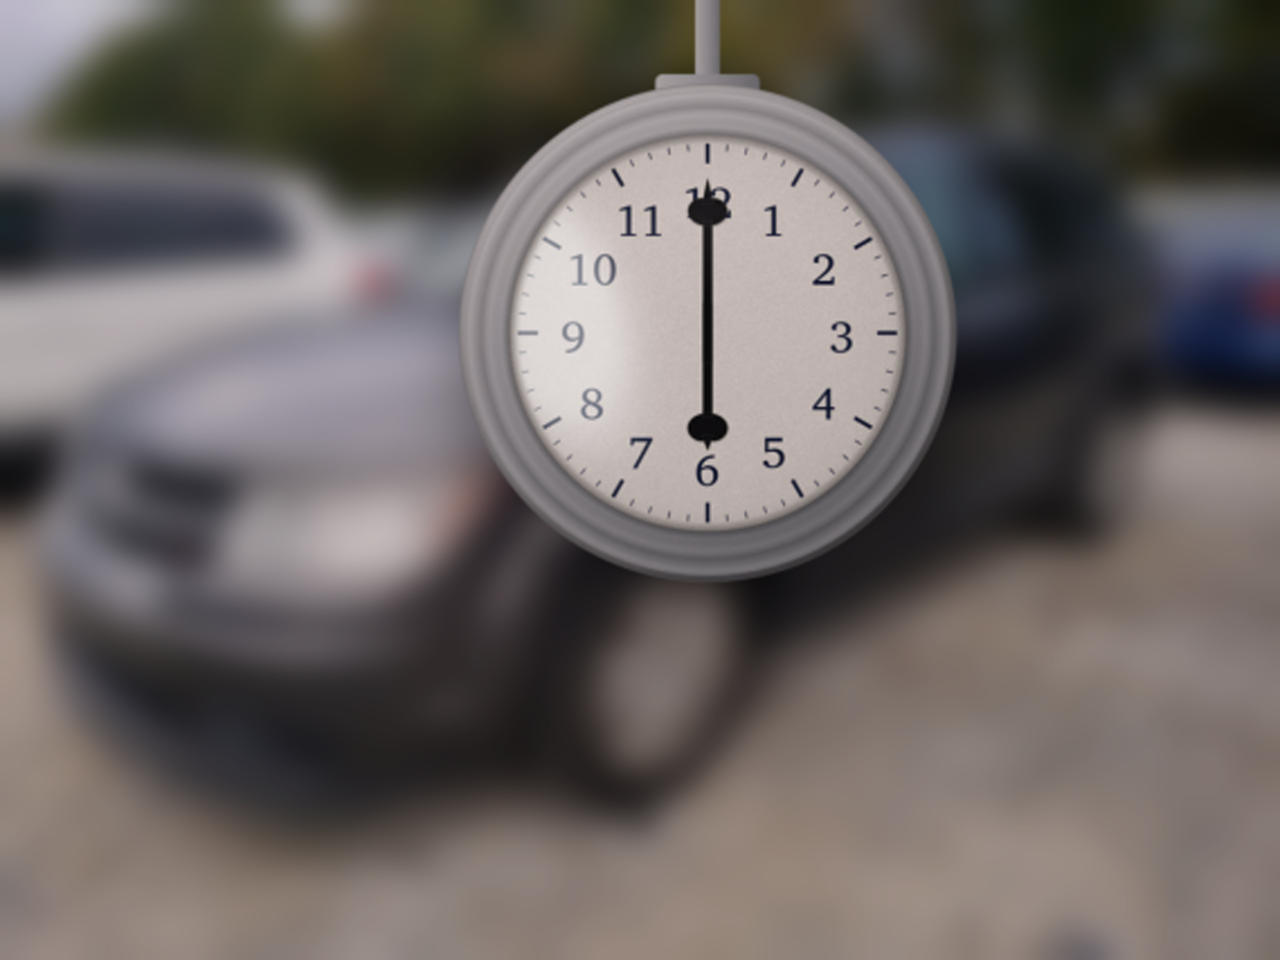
6:00
